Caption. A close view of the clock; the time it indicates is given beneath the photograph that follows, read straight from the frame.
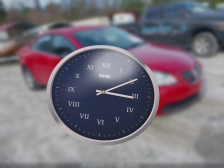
3:10
